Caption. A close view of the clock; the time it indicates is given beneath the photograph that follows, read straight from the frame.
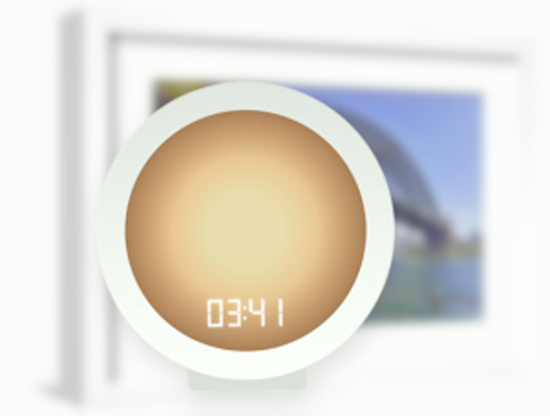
3:41
